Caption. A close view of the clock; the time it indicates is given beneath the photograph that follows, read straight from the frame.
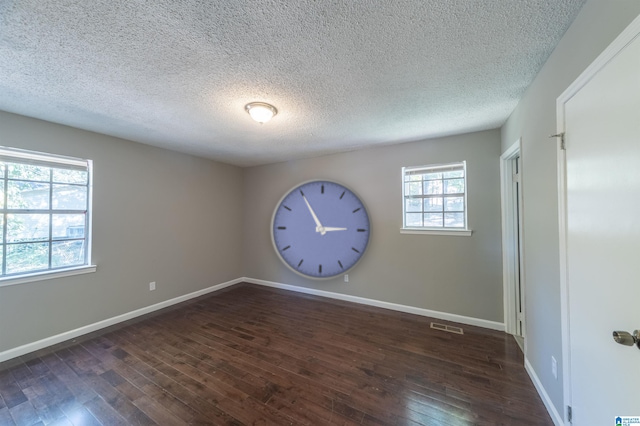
2:55
